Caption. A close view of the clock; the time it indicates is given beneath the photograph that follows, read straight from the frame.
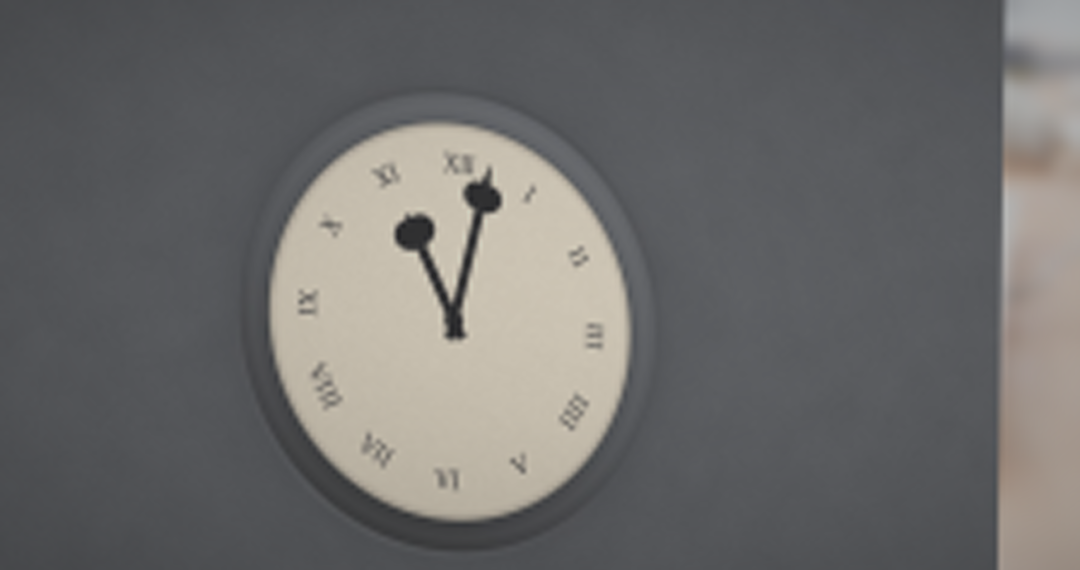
11:02
